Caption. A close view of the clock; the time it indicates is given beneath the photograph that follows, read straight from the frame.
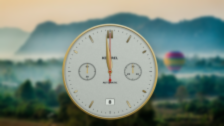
11:59
